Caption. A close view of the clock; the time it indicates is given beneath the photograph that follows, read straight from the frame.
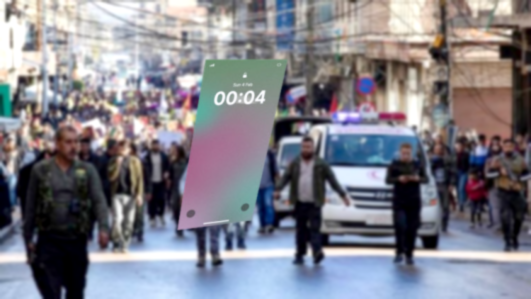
0:04
